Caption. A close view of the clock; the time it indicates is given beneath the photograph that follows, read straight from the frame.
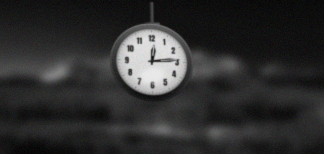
12:14
